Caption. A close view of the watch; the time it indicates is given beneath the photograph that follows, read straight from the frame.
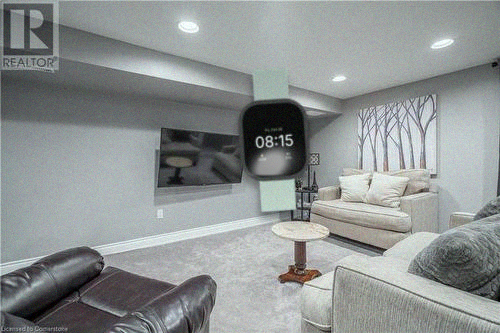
8:15
